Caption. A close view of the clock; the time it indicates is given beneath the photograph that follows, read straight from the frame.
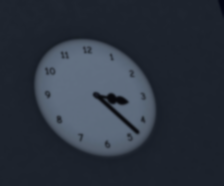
3:23
